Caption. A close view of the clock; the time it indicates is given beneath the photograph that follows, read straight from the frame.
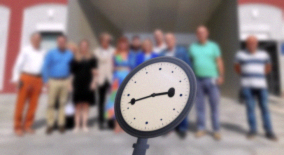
2:42
